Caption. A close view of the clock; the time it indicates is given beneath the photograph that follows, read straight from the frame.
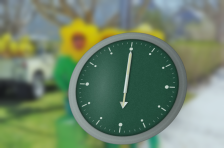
6:00
